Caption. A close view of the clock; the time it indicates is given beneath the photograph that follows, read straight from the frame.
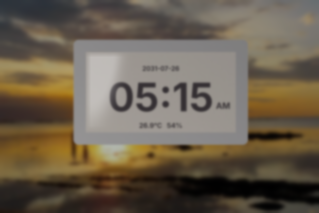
5:15
